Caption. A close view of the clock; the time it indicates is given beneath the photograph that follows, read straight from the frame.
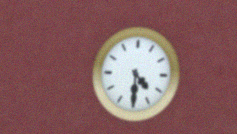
4:30
